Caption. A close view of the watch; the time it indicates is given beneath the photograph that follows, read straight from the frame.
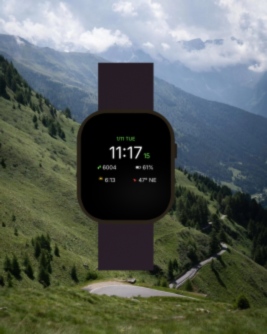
11:17
